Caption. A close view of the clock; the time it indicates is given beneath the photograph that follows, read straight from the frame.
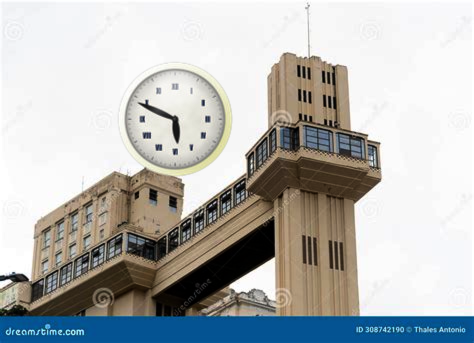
5:49
